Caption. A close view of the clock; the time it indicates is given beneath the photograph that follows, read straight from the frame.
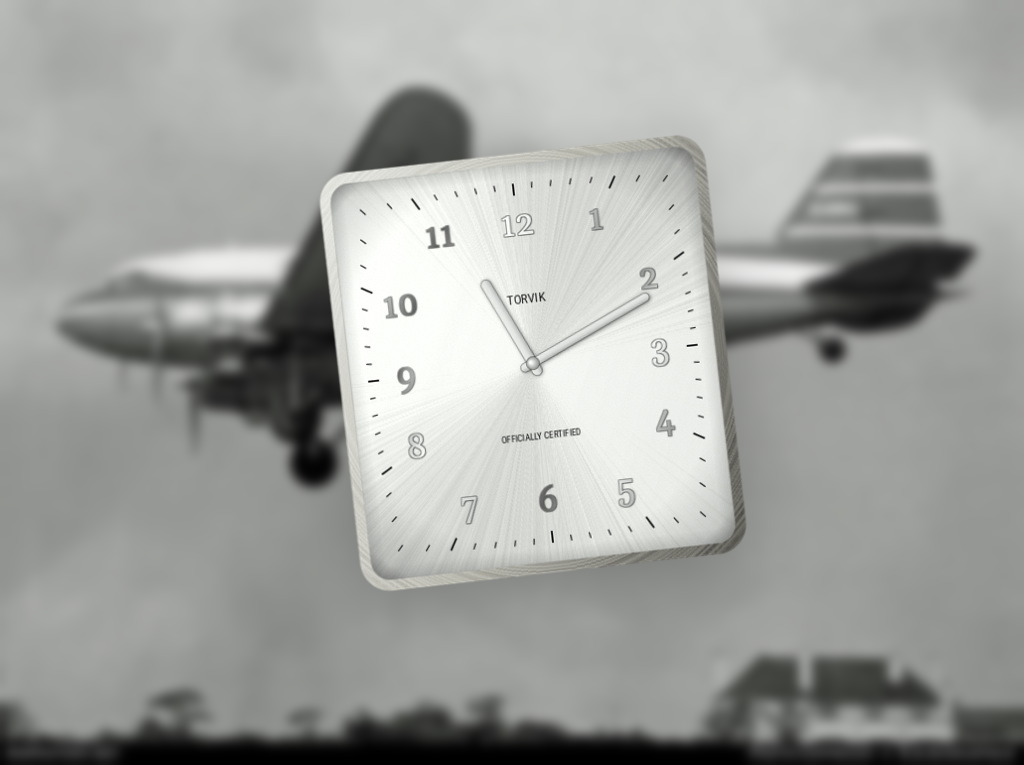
11:11
